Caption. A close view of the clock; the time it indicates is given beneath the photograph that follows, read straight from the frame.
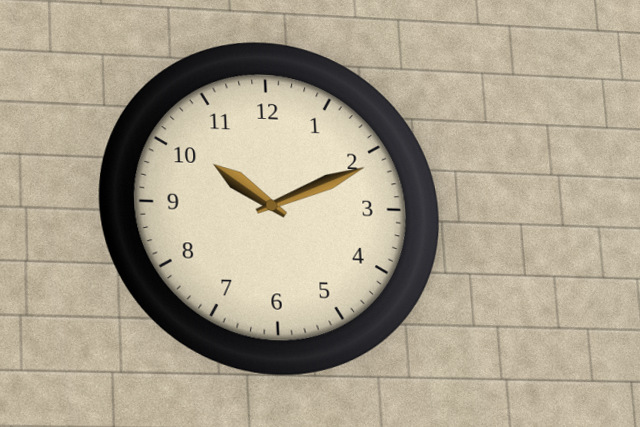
10:11
